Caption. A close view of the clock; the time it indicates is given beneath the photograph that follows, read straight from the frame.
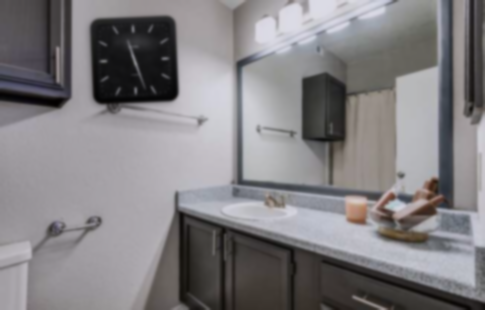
11:27
